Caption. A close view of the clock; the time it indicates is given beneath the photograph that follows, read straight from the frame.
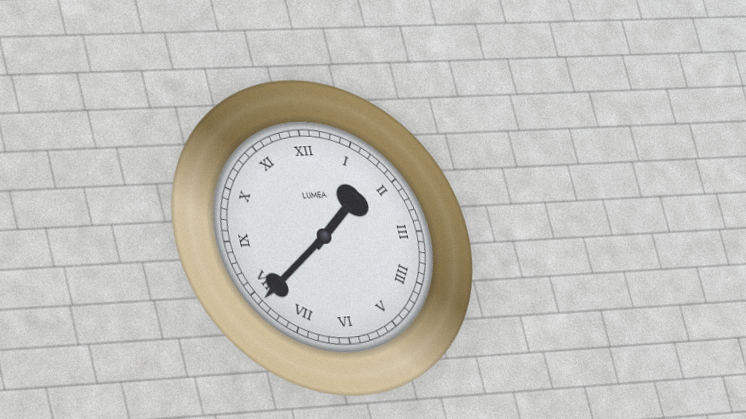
1:39
